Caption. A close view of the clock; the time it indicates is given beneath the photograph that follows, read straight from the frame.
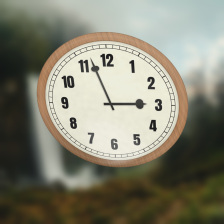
2:57
